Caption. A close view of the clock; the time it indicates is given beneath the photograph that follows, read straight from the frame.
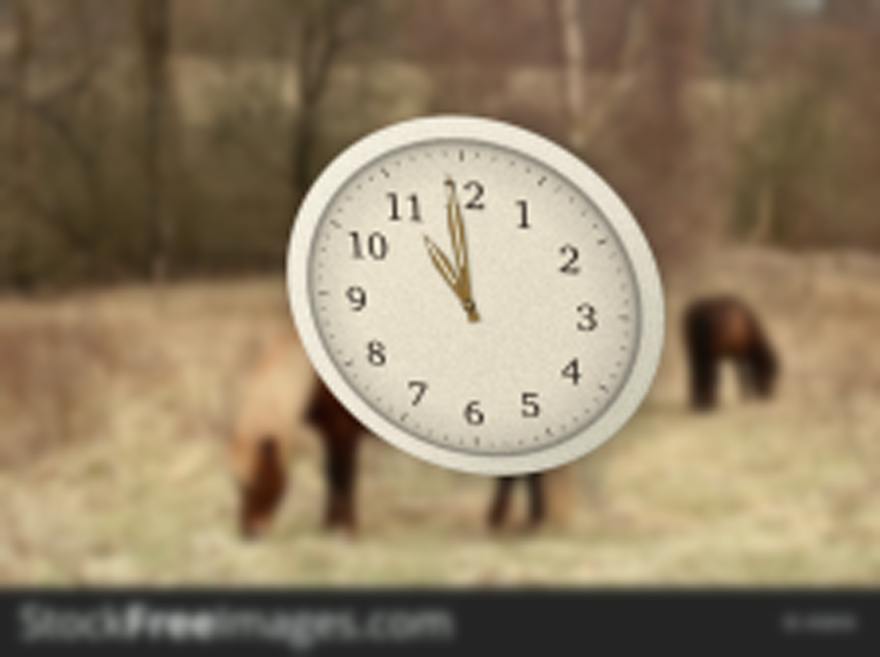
10:59
